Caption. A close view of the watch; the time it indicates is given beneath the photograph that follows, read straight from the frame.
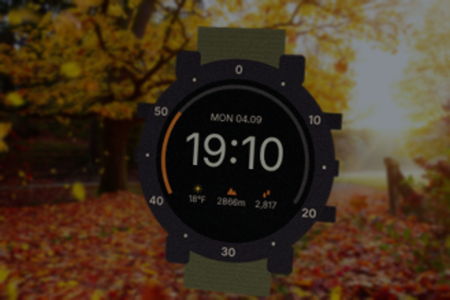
19:10
